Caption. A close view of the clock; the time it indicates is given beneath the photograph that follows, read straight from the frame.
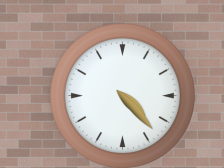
4:23
